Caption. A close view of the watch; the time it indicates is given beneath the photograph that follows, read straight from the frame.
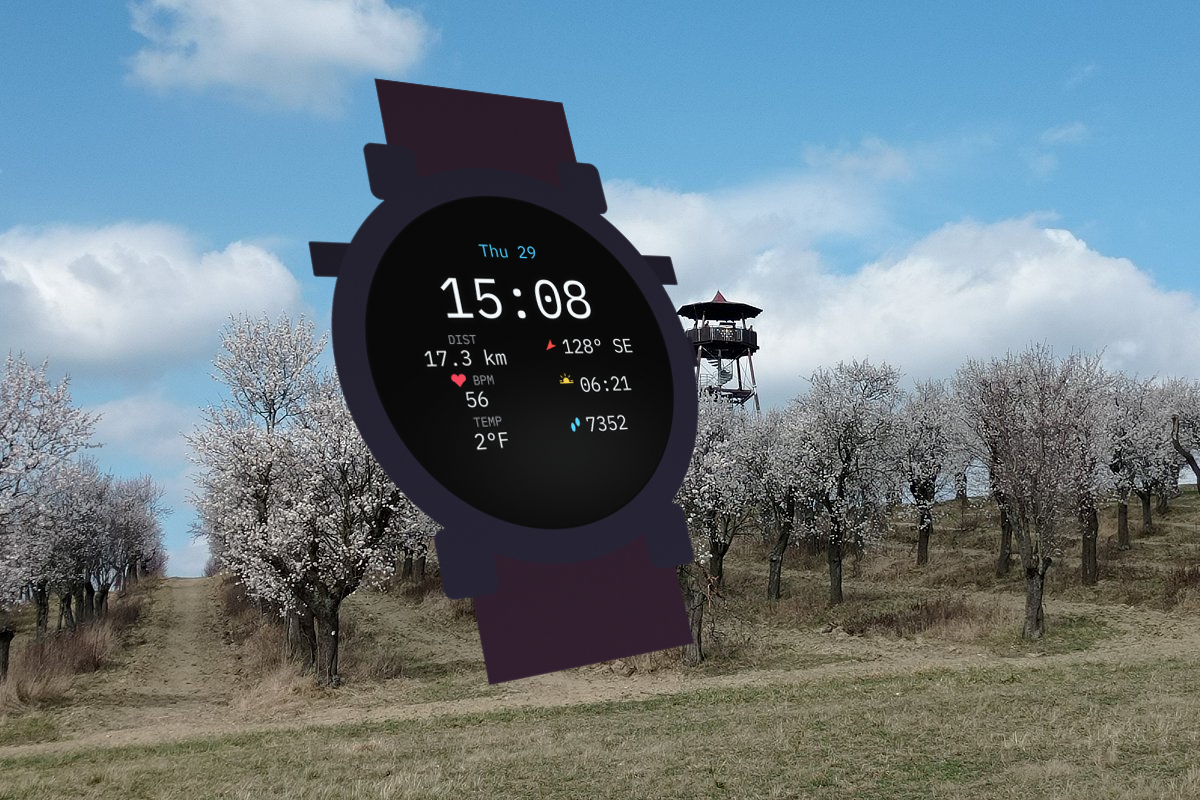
15:08
